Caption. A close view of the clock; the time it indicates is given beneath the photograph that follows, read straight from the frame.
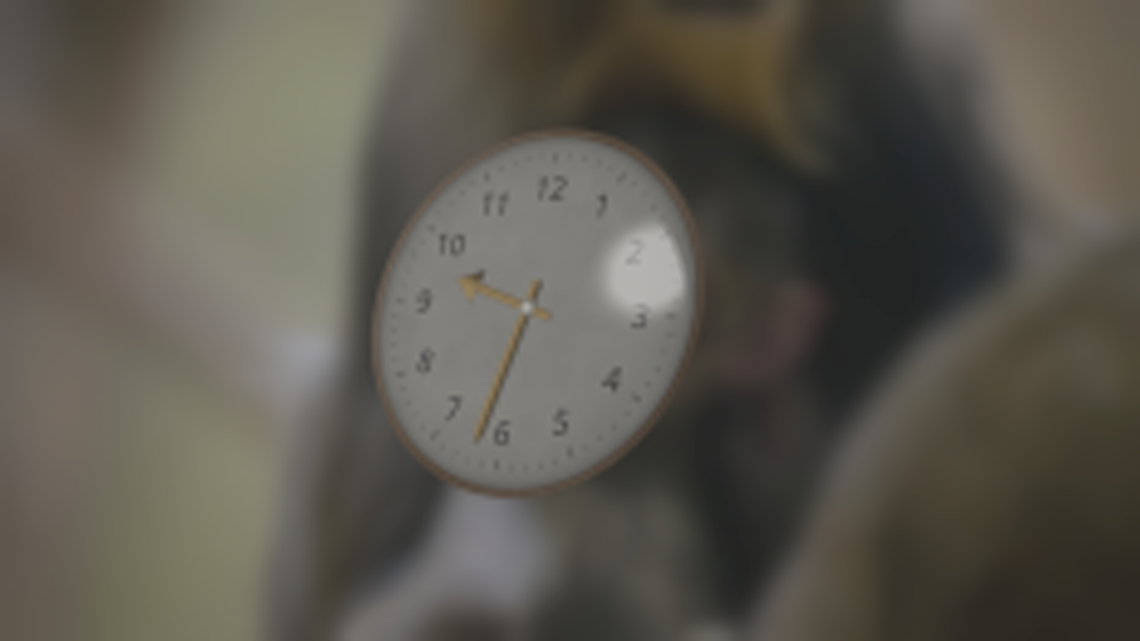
9:32
